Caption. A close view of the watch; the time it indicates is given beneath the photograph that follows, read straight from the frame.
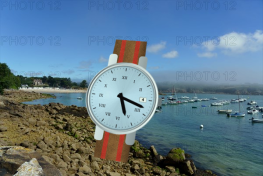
5:18
